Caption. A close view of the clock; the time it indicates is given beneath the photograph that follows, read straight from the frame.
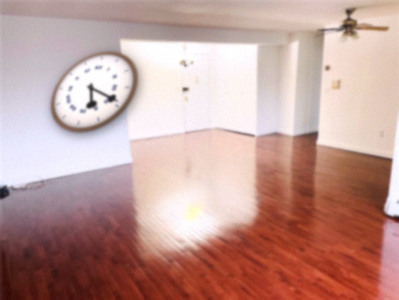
5:19
